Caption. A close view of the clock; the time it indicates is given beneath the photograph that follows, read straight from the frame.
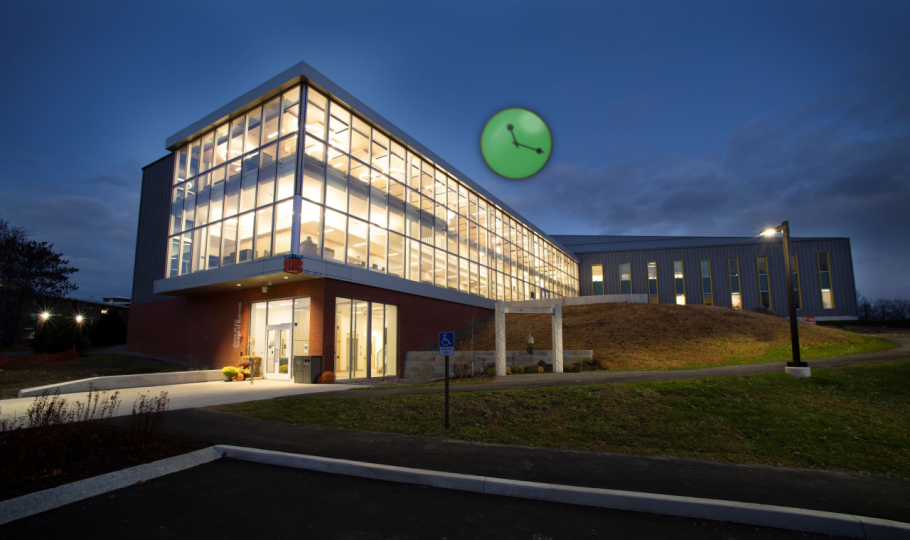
11:18
